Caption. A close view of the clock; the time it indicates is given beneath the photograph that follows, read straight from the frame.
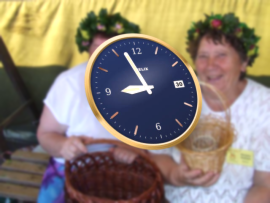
8:57
